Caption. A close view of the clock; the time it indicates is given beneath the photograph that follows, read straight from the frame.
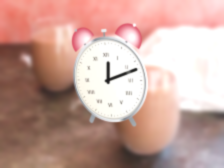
12:12
